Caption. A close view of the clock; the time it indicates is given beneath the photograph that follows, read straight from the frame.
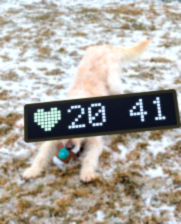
20:41
